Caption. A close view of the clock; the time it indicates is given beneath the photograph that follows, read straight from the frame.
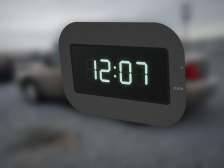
12:07
